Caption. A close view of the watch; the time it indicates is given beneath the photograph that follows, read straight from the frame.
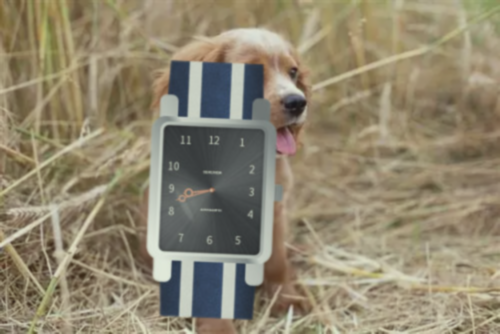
8:42
